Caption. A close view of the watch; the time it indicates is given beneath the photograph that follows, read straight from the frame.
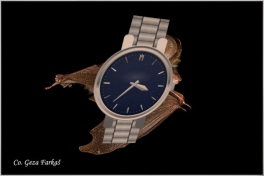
3:37
